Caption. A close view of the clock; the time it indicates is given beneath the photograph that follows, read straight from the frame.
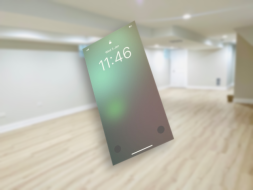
11:46
